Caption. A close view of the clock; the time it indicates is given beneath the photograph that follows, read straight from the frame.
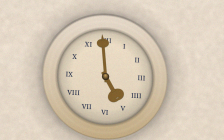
4:59
